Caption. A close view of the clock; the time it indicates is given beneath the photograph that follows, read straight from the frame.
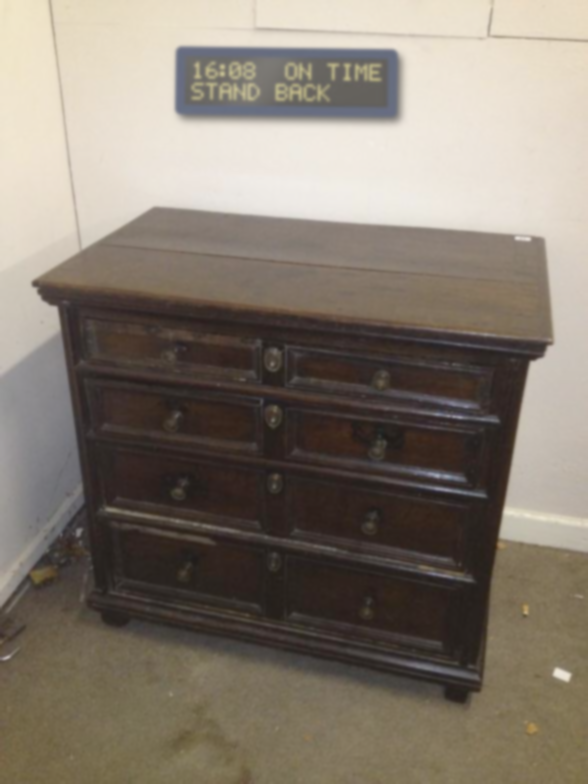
16:08
